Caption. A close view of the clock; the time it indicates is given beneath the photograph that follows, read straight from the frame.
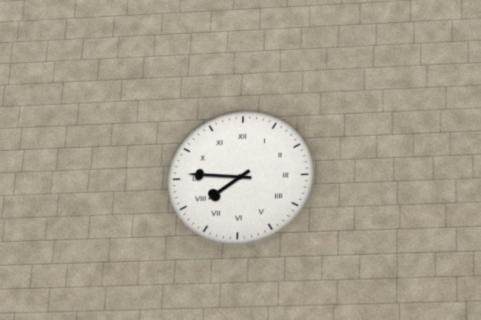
7:46
